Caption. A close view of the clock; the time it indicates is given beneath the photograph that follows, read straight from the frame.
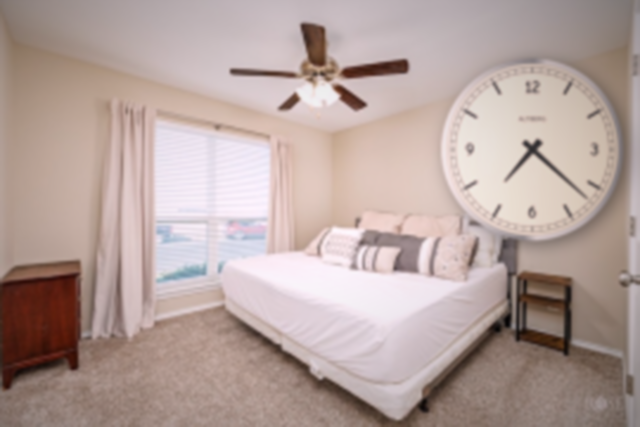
7:22
